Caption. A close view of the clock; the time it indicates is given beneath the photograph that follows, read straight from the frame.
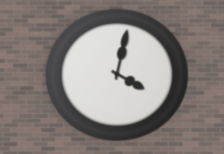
4:02
